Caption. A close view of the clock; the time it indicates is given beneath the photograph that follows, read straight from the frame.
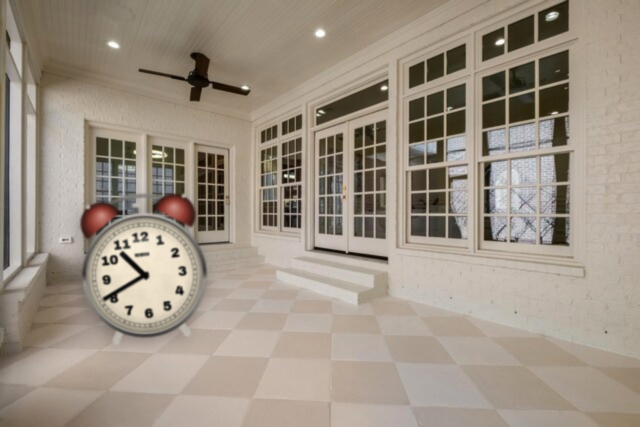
10:41
